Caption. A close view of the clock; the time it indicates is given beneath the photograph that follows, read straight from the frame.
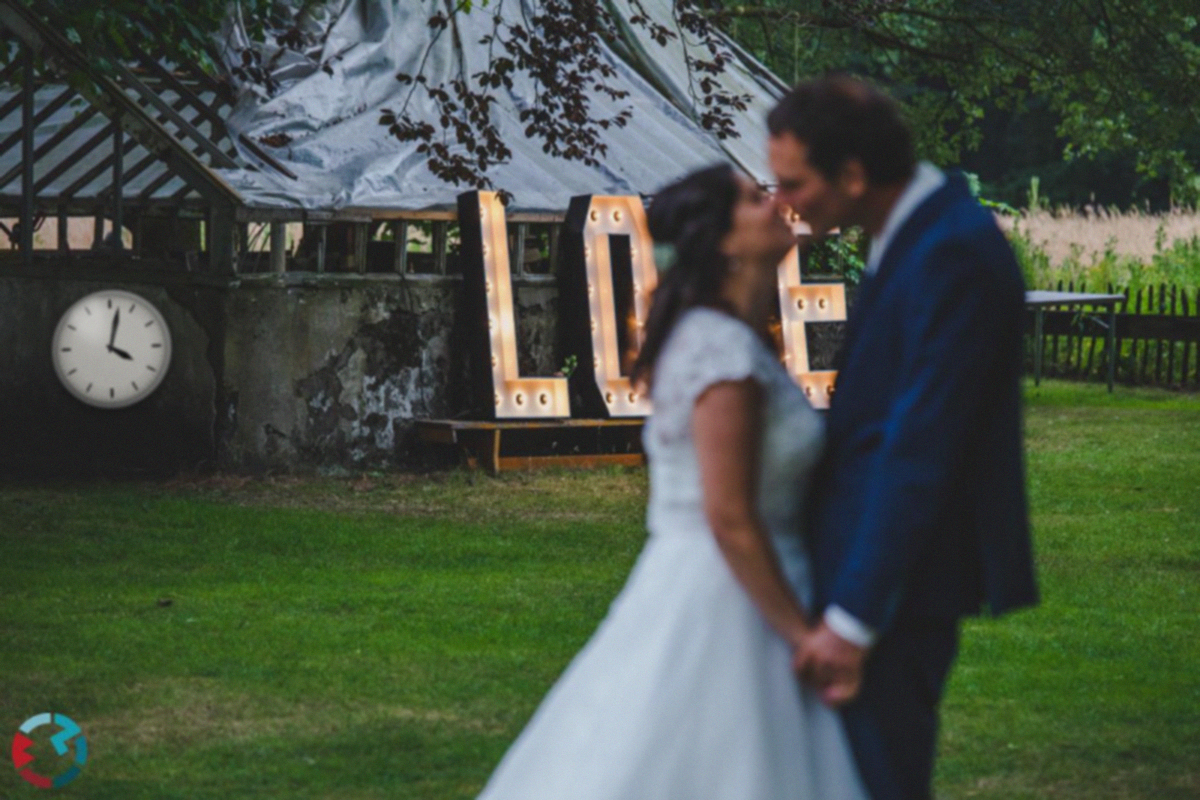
4:02
